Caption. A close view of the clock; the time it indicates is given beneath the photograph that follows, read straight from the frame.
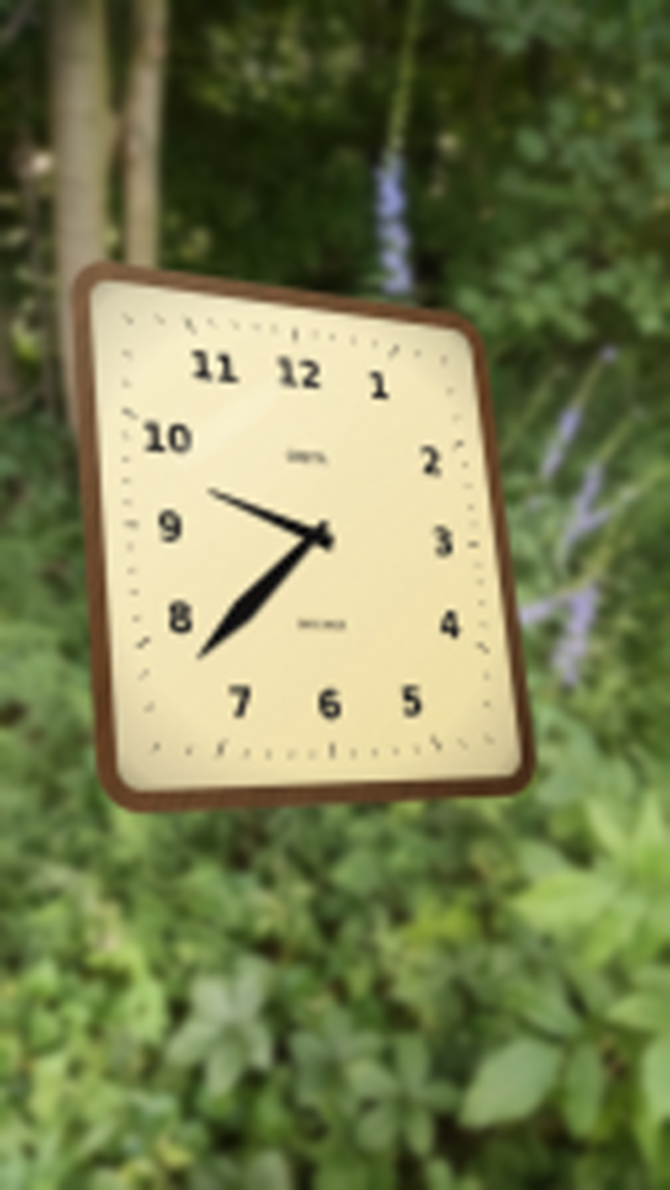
9:38
